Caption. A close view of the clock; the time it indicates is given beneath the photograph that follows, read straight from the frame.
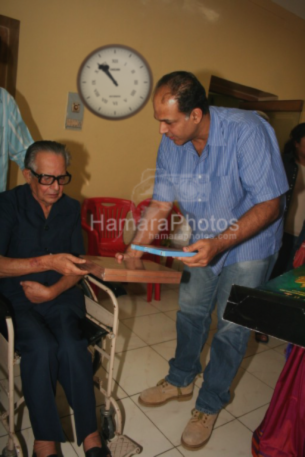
10:53
